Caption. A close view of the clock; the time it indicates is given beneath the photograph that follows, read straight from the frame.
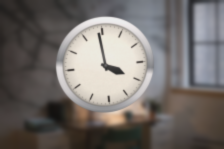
3:59
